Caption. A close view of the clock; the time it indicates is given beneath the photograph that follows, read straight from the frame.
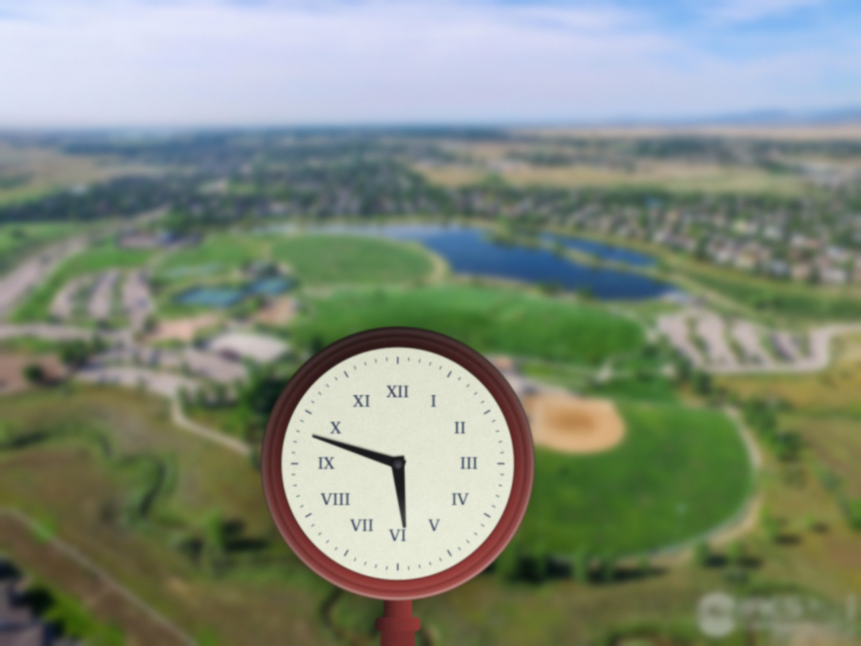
5:48
